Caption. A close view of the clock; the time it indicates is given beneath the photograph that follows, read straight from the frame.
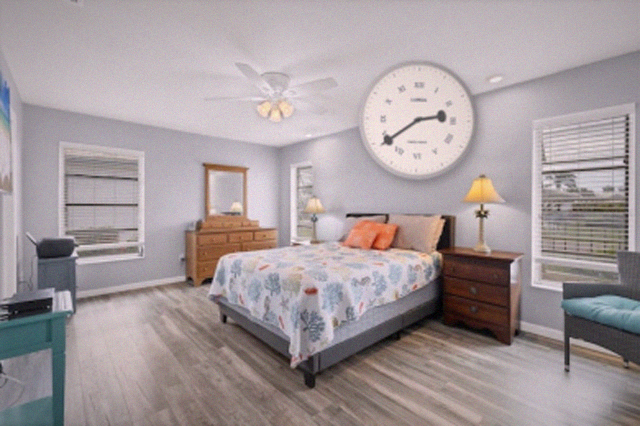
2:39
